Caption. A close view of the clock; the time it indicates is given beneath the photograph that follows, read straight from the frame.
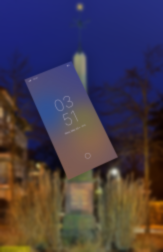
3:51
